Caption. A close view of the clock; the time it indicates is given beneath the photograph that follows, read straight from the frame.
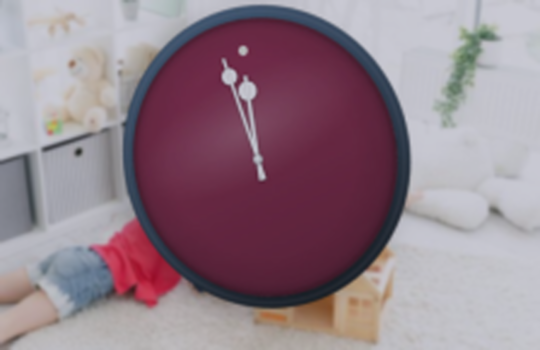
11:58
